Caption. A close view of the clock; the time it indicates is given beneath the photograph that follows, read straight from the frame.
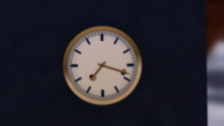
7:18
